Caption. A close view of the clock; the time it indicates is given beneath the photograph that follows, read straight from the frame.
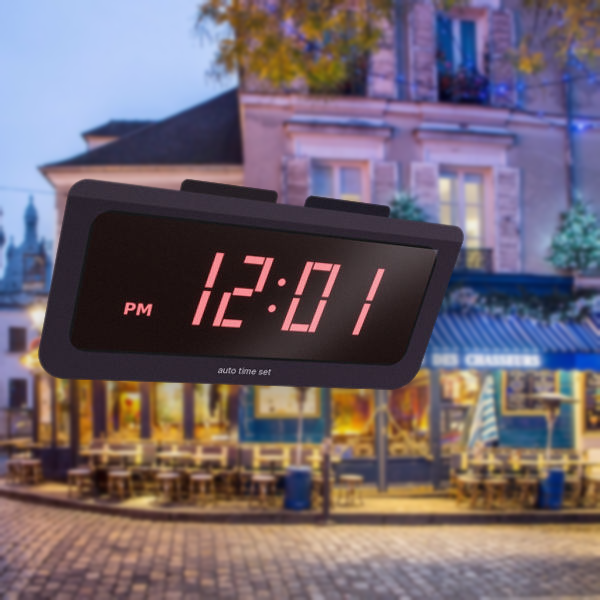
12:01
